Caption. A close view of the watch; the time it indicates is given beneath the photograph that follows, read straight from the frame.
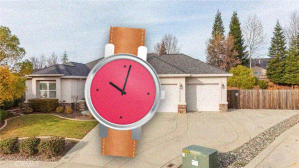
10:02
